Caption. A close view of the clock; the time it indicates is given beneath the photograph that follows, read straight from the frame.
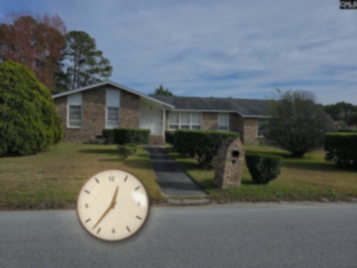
12:37
